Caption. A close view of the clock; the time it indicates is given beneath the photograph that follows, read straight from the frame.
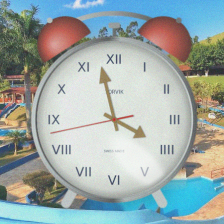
3:57:43
